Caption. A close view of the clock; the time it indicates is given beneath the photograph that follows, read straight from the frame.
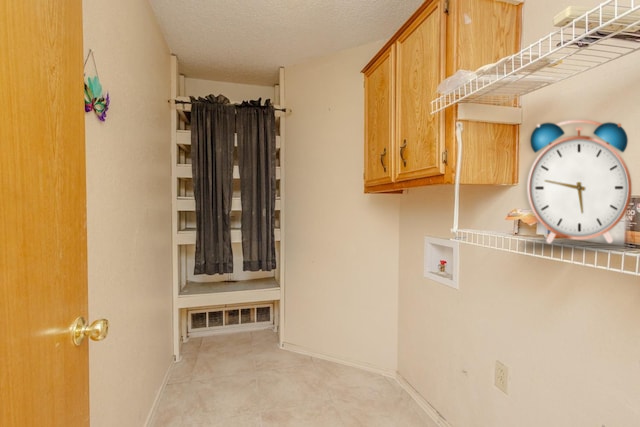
5:47
